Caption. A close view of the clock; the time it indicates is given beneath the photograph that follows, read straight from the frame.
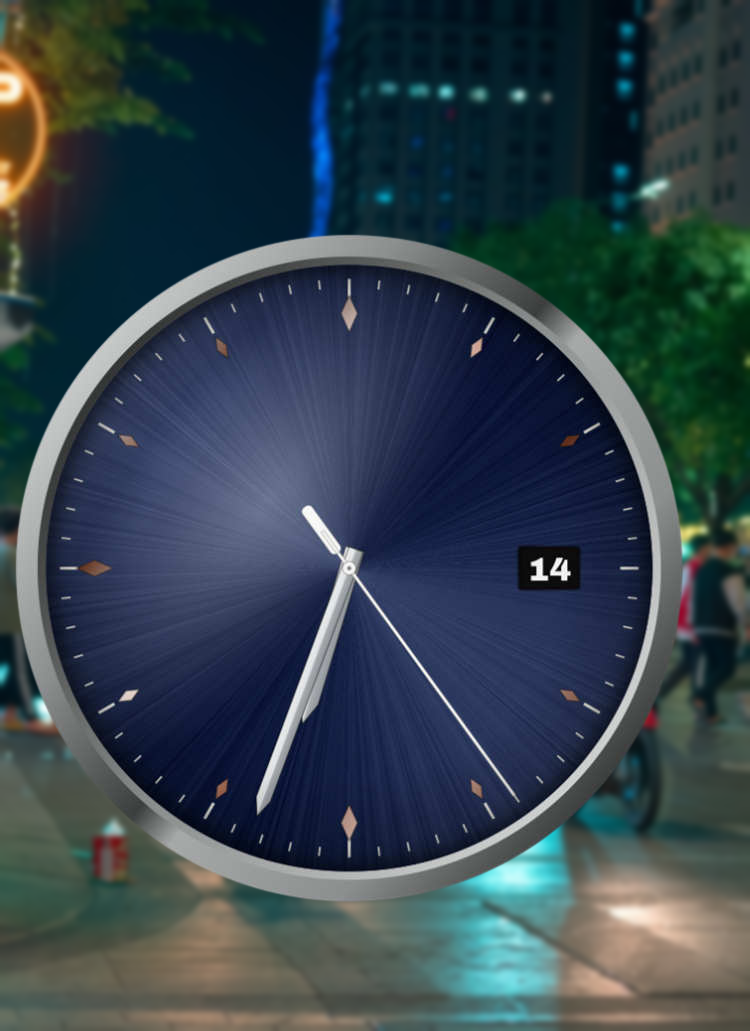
6:33:24
